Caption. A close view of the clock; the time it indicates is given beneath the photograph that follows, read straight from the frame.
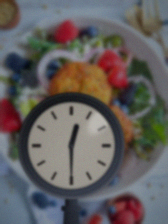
12:30
